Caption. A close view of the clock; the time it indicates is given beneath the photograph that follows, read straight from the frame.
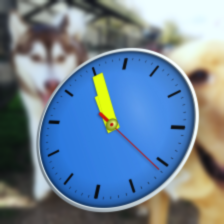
10:55:21
